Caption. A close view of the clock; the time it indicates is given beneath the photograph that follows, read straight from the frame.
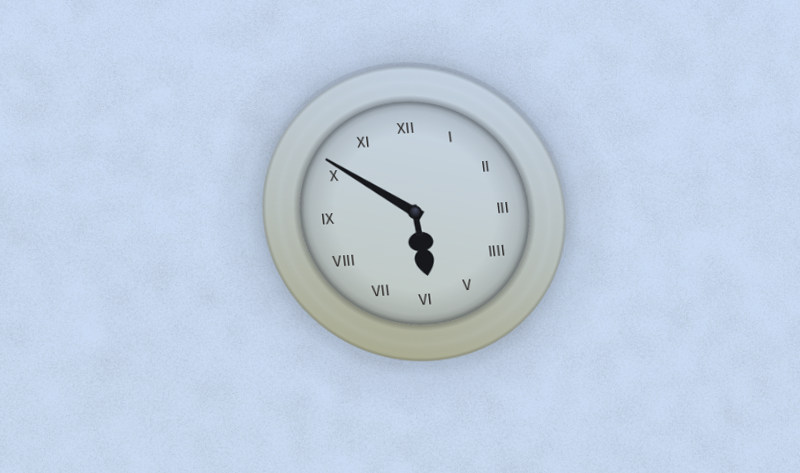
5:51
